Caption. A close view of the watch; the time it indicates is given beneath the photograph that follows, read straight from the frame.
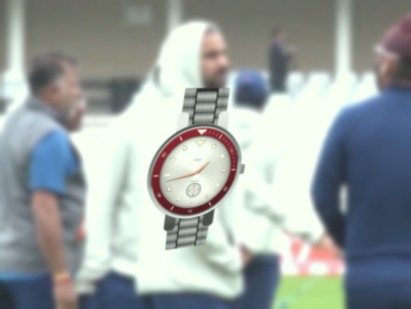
1:43
